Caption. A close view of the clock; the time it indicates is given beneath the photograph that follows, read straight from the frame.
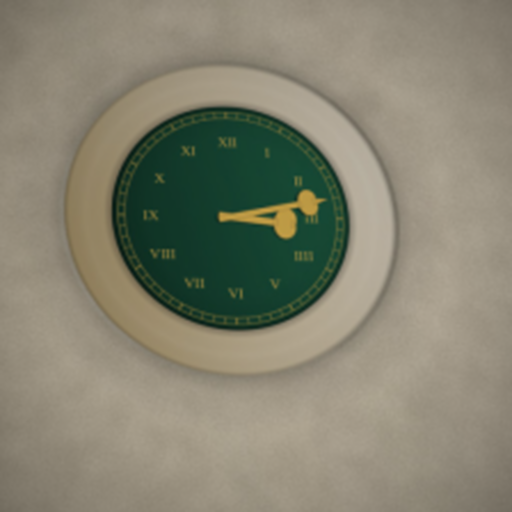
3:13
